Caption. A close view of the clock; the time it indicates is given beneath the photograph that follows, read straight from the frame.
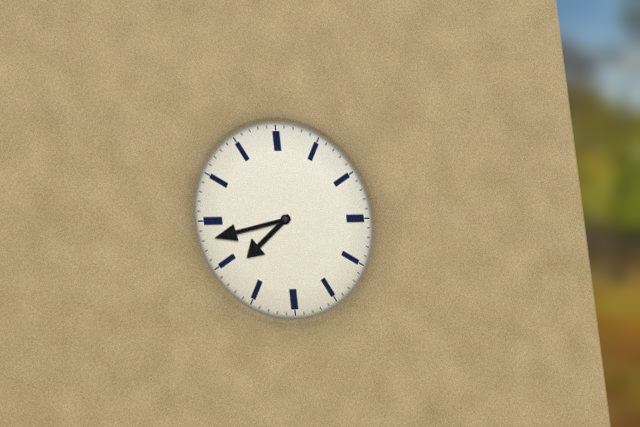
7:43
